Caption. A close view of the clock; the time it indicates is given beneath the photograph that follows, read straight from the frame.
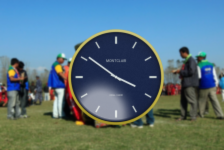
3:51
